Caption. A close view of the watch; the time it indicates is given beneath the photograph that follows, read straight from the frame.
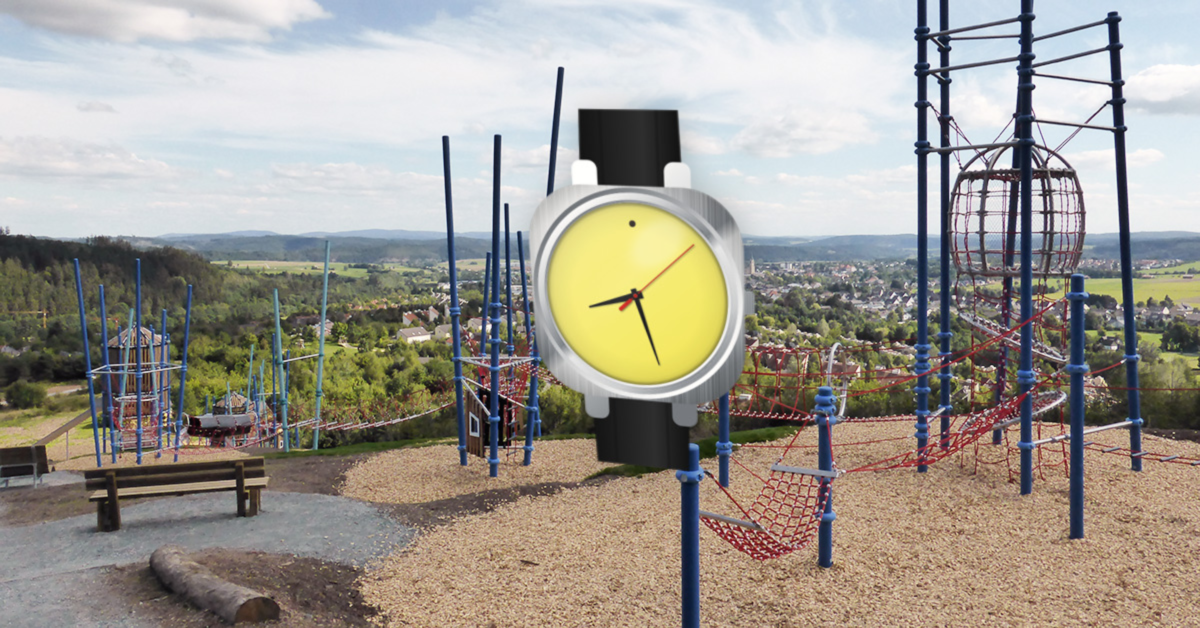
8:27:08
